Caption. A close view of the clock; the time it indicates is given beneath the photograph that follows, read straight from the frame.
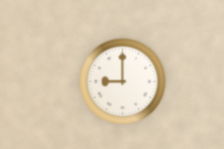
9:00
